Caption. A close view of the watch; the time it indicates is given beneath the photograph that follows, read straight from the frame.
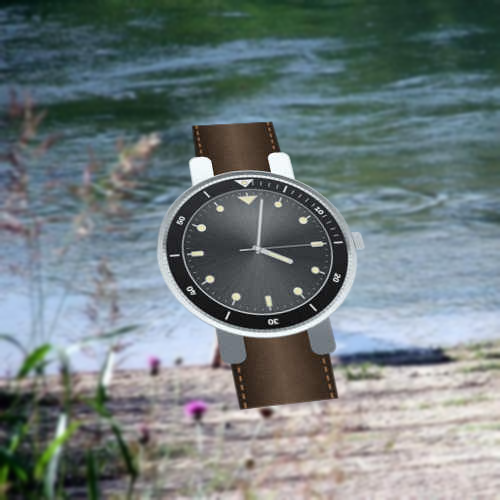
4:02:15
